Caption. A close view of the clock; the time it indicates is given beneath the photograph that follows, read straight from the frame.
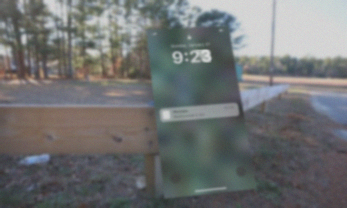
9:23
